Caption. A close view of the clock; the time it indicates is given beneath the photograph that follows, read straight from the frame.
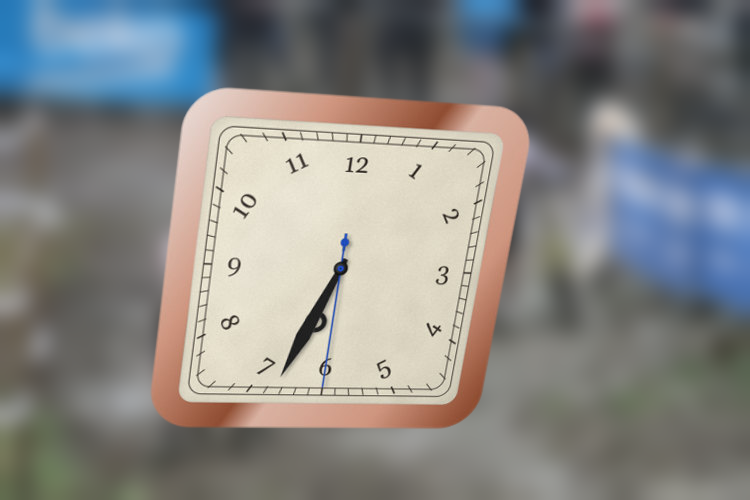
6:33:30
